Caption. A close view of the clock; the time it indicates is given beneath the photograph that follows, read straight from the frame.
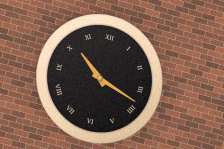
10:18
